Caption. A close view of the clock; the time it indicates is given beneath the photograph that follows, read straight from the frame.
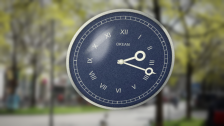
2:18
